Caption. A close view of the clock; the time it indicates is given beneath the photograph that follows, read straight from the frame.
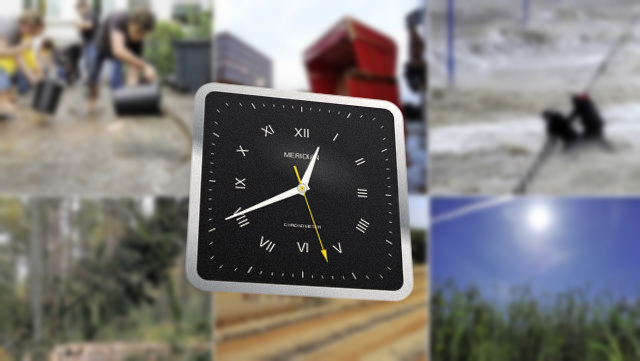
12:40:27
